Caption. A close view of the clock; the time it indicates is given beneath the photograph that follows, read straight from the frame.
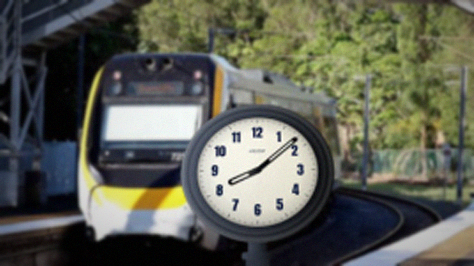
8:08
